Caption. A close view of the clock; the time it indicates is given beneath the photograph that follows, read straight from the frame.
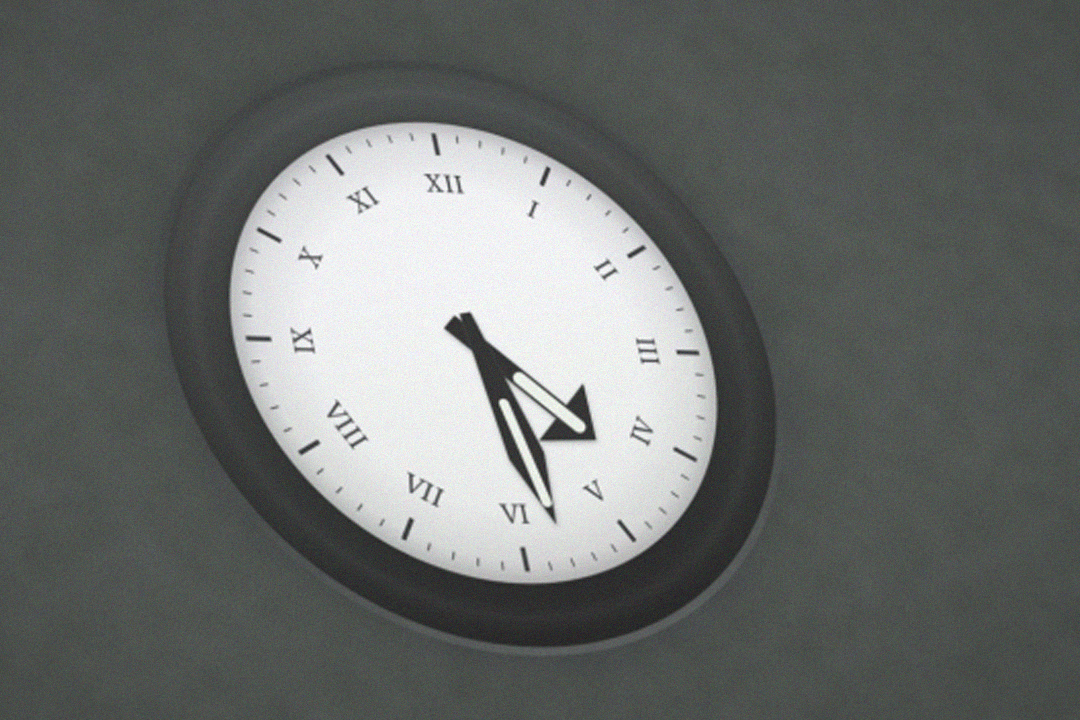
4:28
